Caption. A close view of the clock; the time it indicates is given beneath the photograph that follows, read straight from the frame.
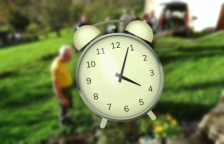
4:04
